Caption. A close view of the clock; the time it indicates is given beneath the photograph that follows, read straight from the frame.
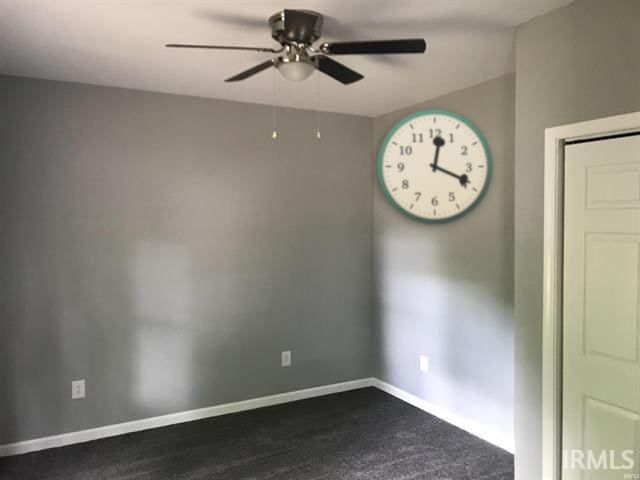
12:19
